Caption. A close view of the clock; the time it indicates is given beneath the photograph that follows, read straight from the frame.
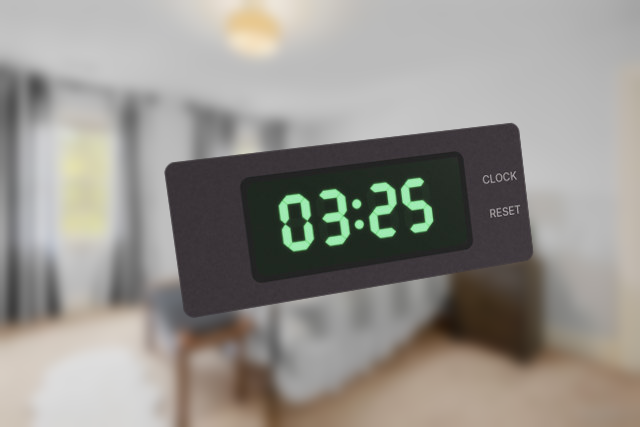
3:25
